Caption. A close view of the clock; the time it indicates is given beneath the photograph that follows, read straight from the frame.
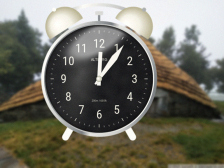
12:06
